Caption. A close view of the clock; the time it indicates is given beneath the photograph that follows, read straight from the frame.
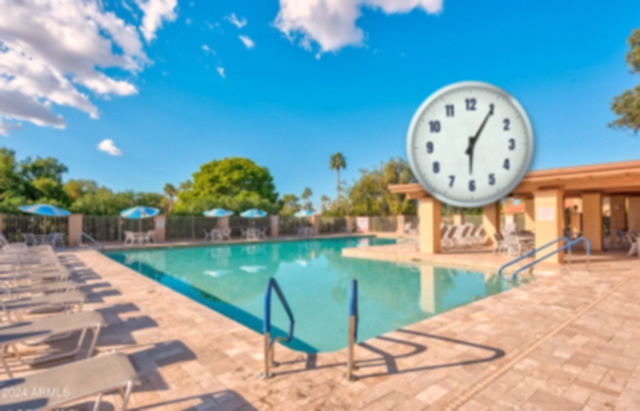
6:05
